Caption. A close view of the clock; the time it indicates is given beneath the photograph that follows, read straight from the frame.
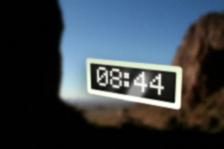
8:44
